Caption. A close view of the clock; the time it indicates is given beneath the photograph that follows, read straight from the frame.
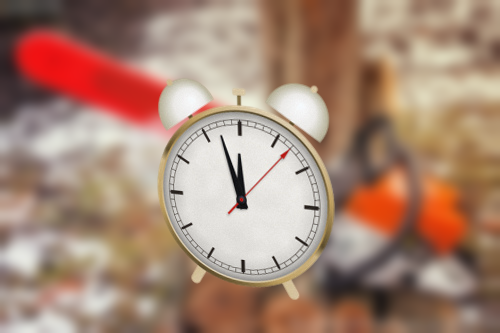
11:57:07
